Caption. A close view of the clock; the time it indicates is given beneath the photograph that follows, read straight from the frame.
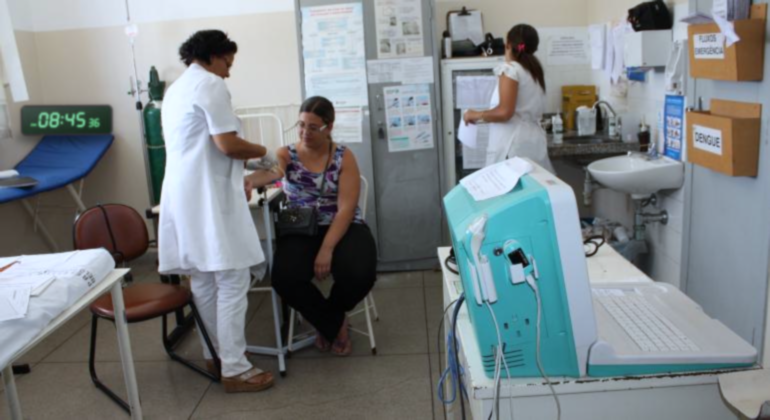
8:45
